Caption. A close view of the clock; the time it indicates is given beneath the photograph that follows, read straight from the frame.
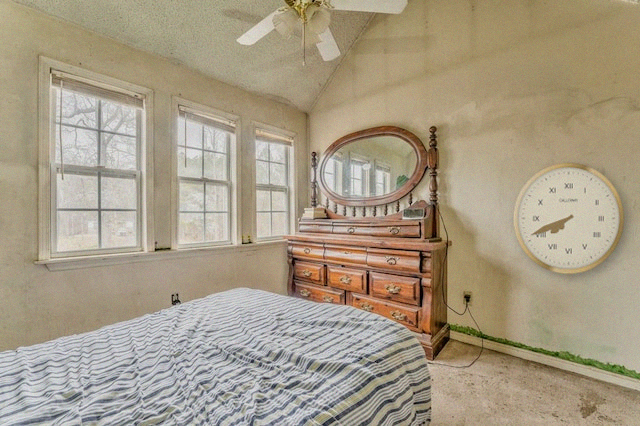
7:41
